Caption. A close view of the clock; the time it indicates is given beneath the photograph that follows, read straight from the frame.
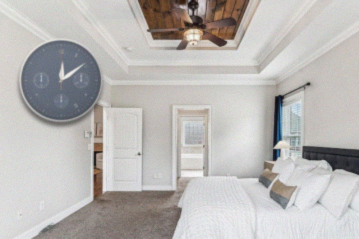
12:09
